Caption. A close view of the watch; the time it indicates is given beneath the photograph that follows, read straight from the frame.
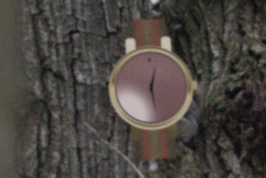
12:29
